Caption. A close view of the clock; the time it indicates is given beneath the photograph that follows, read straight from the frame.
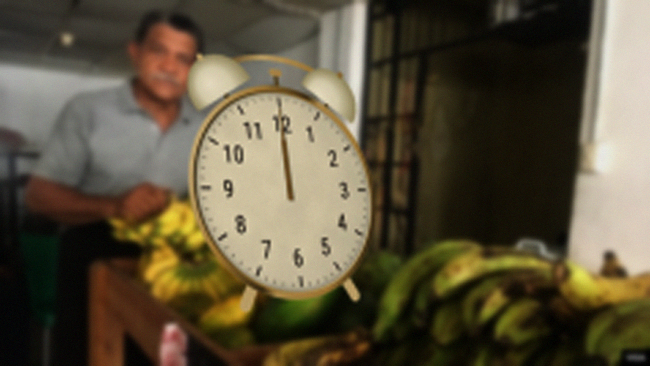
12:00
